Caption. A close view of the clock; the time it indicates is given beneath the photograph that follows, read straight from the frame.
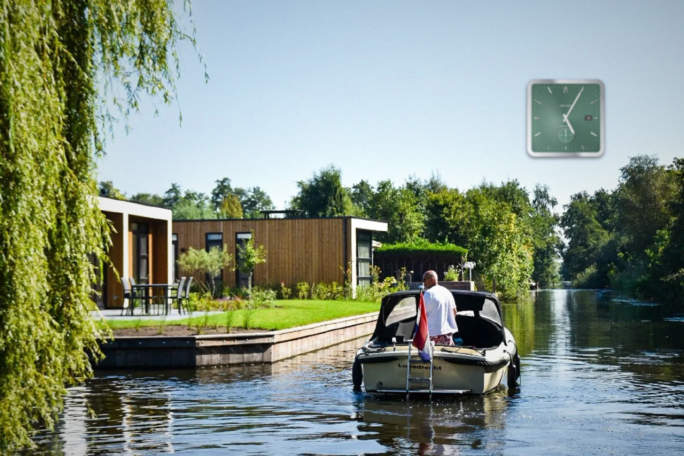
5:05
